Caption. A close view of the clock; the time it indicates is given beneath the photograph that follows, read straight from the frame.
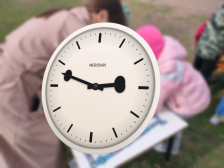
2:48
